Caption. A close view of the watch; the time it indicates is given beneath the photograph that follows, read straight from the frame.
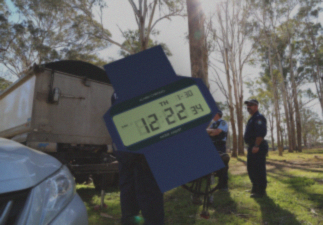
12:22
